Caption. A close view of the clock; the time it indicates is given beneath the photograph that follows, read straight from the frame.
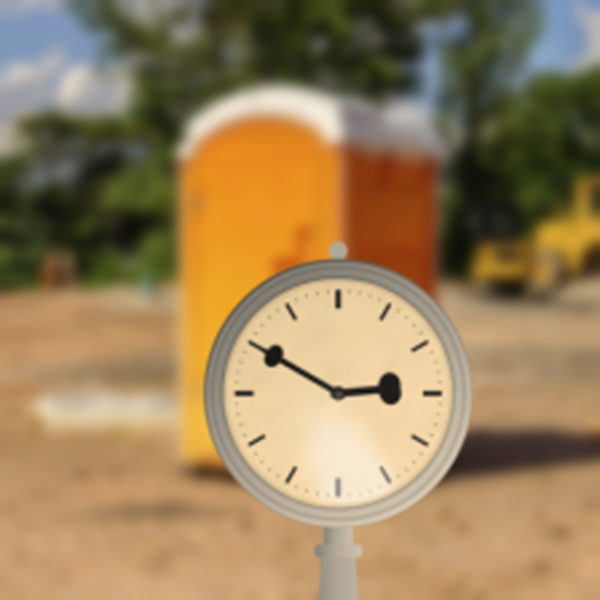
2:50
